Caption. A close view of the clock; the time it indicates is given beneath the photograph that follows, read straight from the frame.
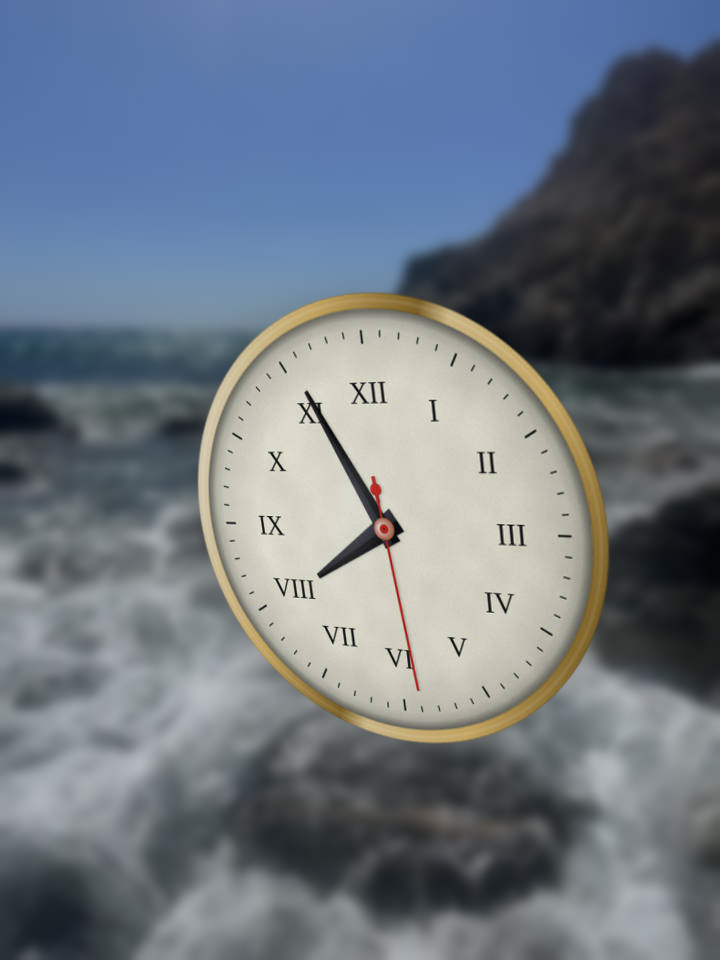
7:55:29
